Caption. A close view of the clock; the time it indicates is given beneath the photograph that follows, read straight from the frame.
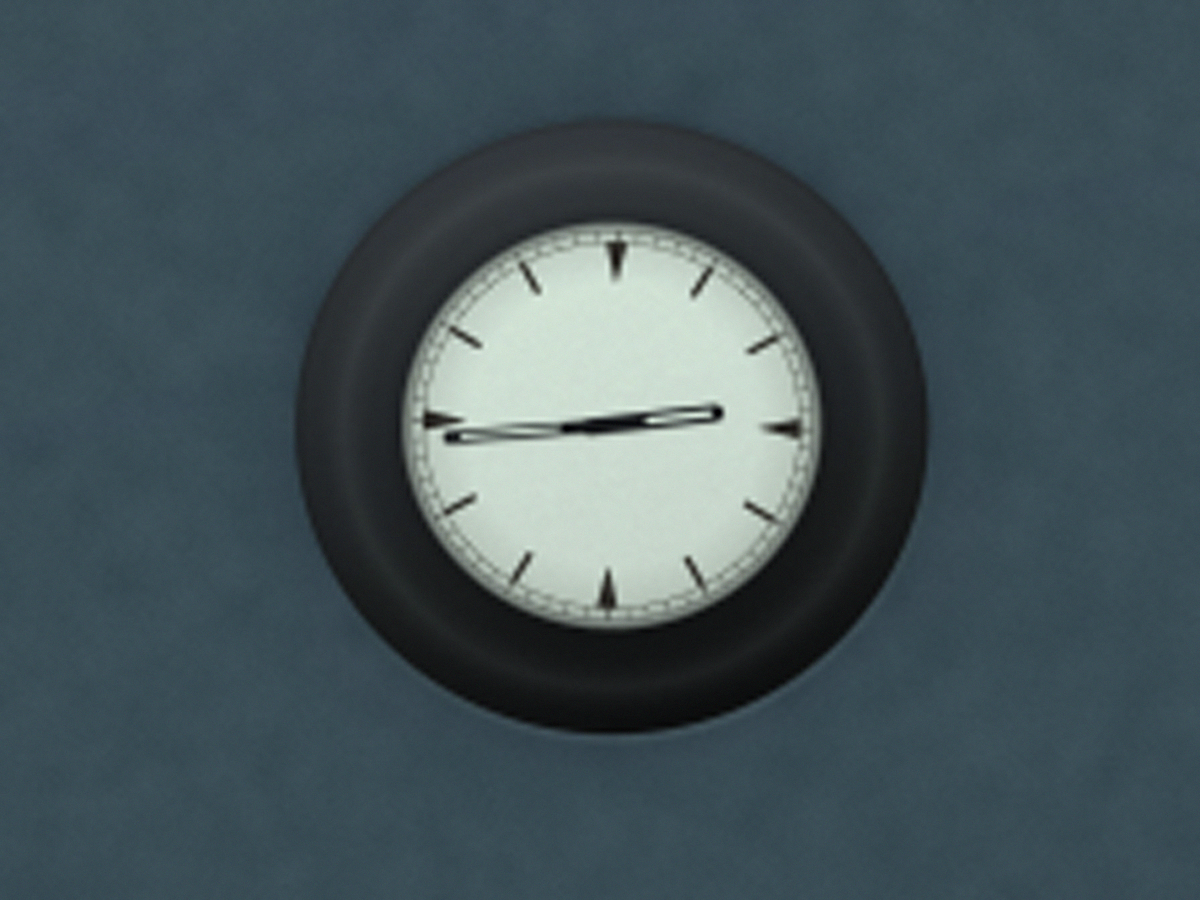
2:44
